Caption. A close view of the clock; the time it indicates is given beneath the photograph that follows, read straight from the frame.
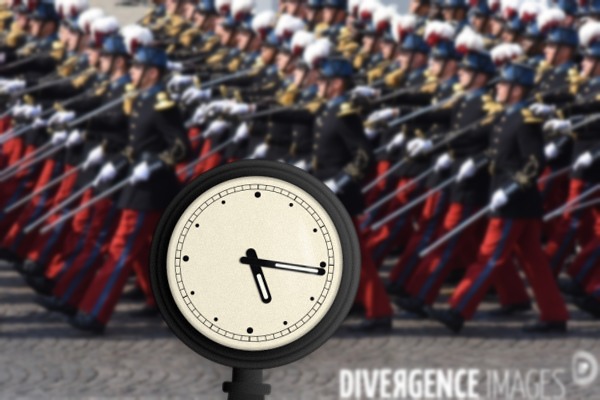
5:16
